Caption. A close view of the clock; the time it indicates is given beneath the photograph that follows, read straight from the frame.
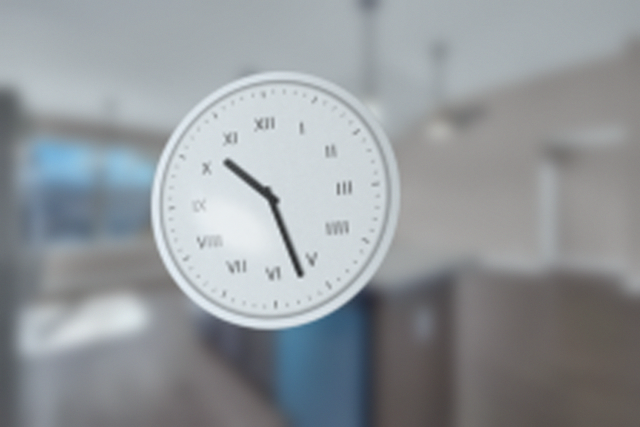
10:27
